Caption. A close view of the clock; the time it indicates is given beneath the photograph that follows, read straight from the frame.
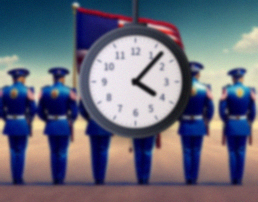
4:07
